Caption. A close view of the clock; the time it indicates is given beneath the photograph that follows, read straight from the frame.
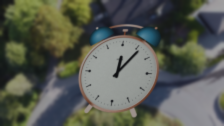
12:06
